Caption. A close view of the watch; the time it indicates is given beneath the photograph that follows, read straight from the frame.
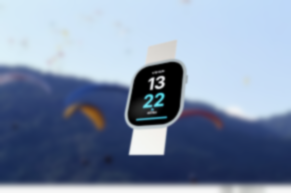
13:22
